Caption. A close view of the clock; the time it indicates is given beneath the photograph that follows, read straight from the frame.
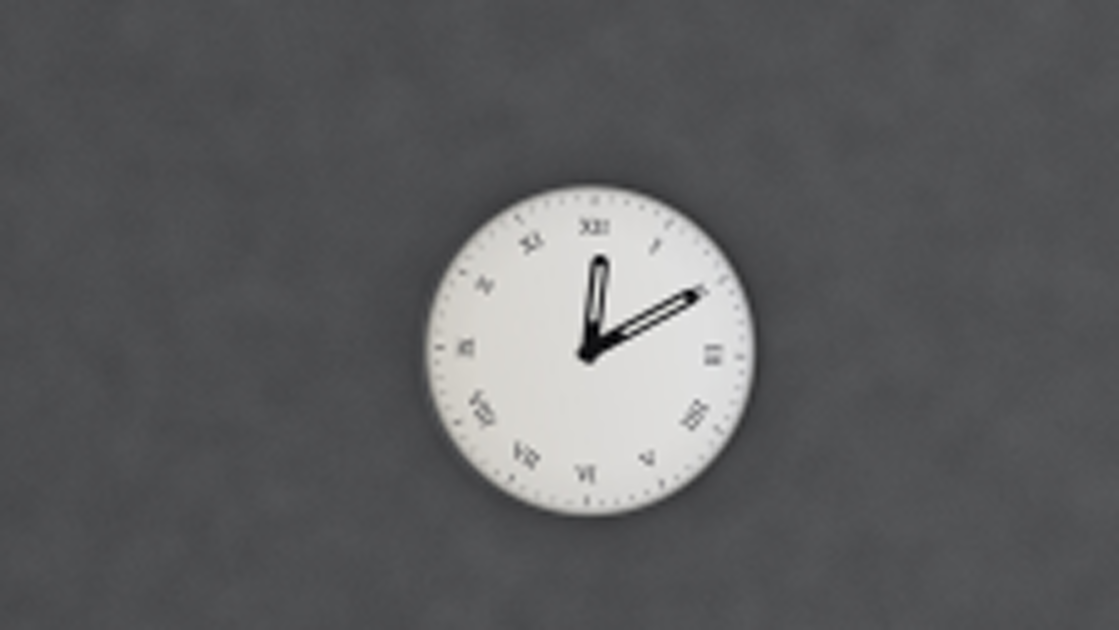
12:10
